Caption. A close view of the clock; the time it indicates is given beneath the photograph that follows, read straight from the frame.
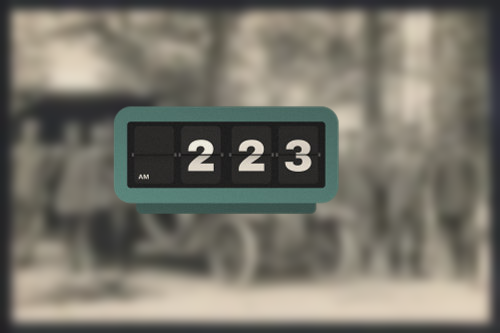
2:23
